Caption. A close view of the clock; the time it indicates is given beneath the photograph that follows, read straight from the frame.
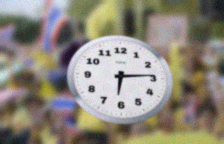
6:14
